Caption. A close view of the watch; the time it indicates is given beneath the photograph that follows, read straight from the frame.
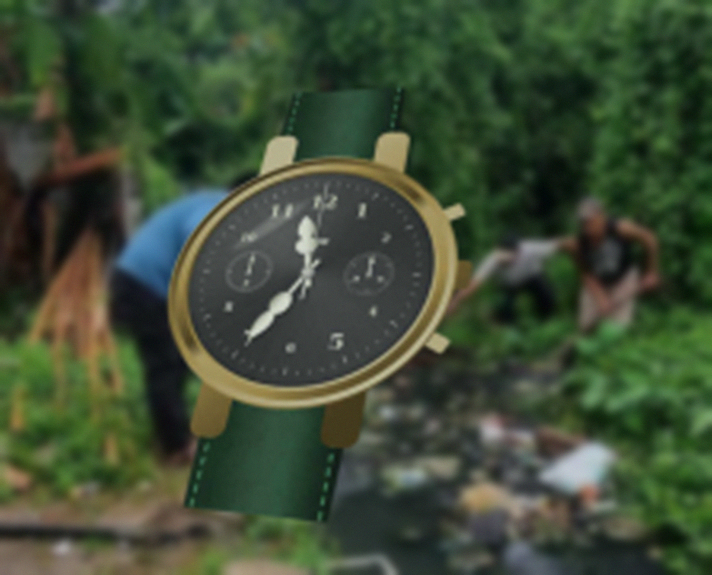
11:35
